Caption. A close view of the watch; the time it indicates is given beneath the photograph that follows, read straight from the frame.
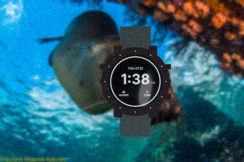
1:38
